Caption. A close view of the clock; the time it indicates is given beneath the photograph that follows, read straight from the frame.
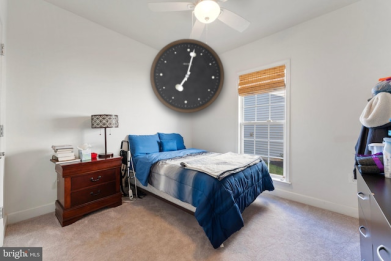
7:02
